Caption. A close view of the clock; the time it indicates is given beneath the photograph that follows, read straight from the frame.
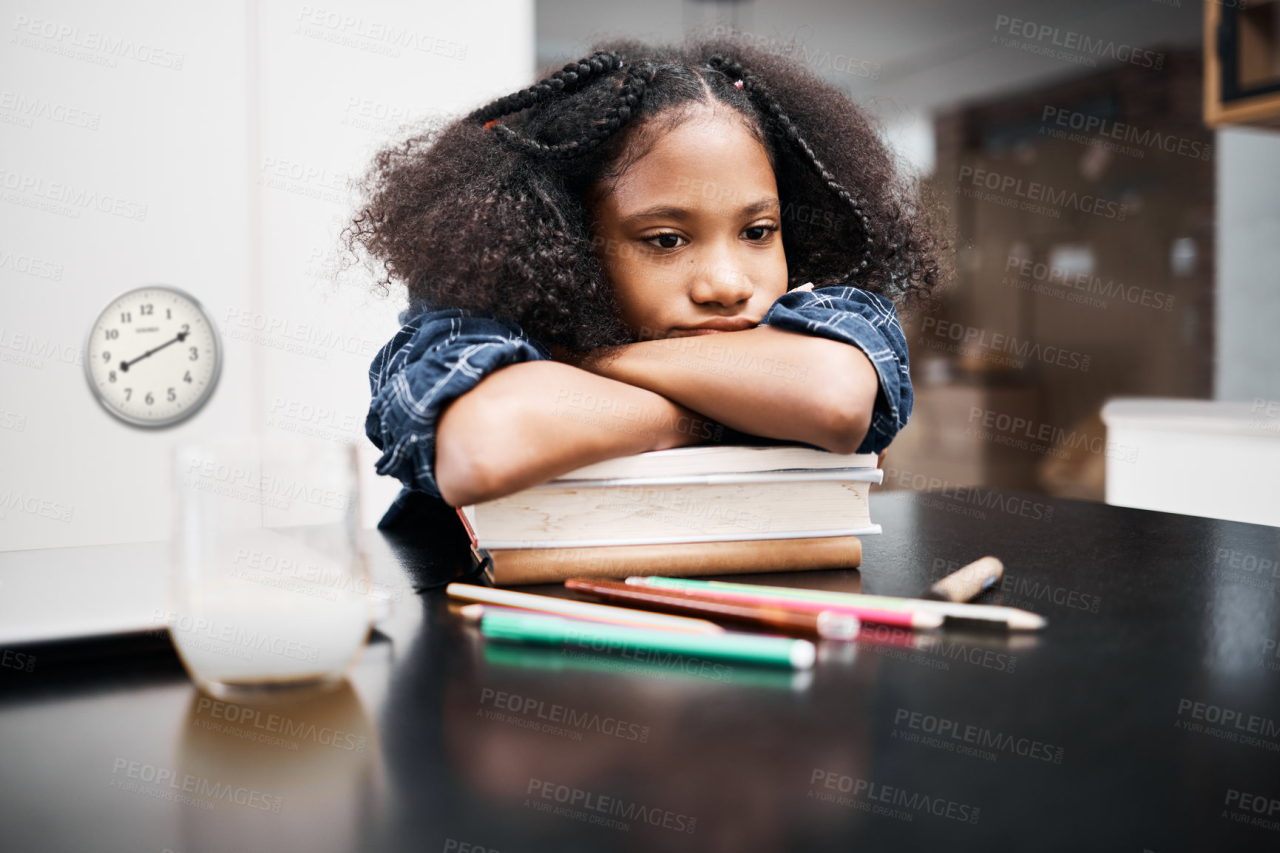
8:11
